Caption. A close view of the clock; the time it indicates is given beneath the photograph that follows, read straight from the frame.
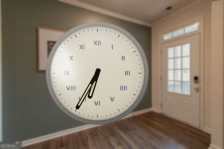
6:35
